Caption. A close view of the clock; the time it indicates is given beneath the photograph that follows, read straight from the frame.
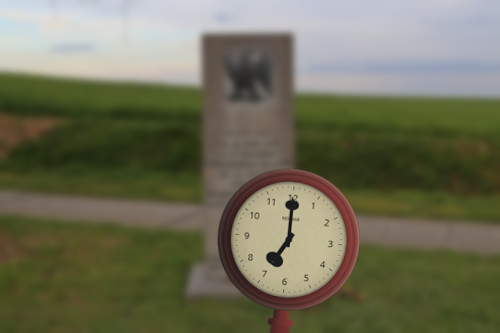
7:00
